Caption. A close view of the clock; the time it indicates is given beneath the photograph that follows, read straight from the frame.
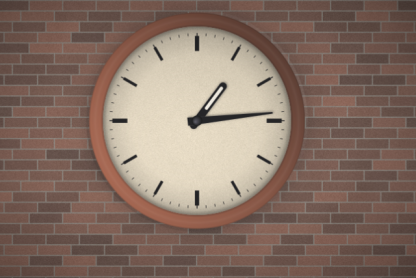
1:14
